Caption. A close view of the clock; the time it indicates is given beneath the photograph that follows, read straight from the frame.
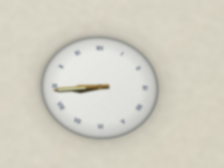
8:44
